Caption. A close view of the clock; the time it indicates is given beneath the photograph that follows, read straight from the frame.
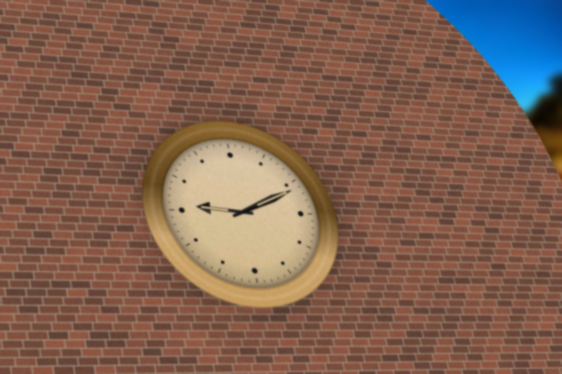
9:11
